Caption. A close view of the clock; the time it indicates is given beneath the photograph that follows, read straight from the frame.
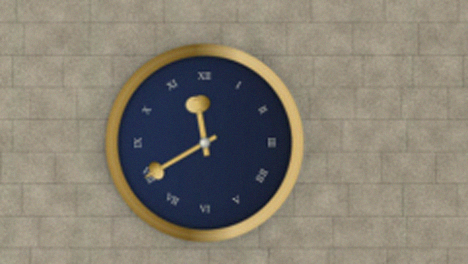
11:40
